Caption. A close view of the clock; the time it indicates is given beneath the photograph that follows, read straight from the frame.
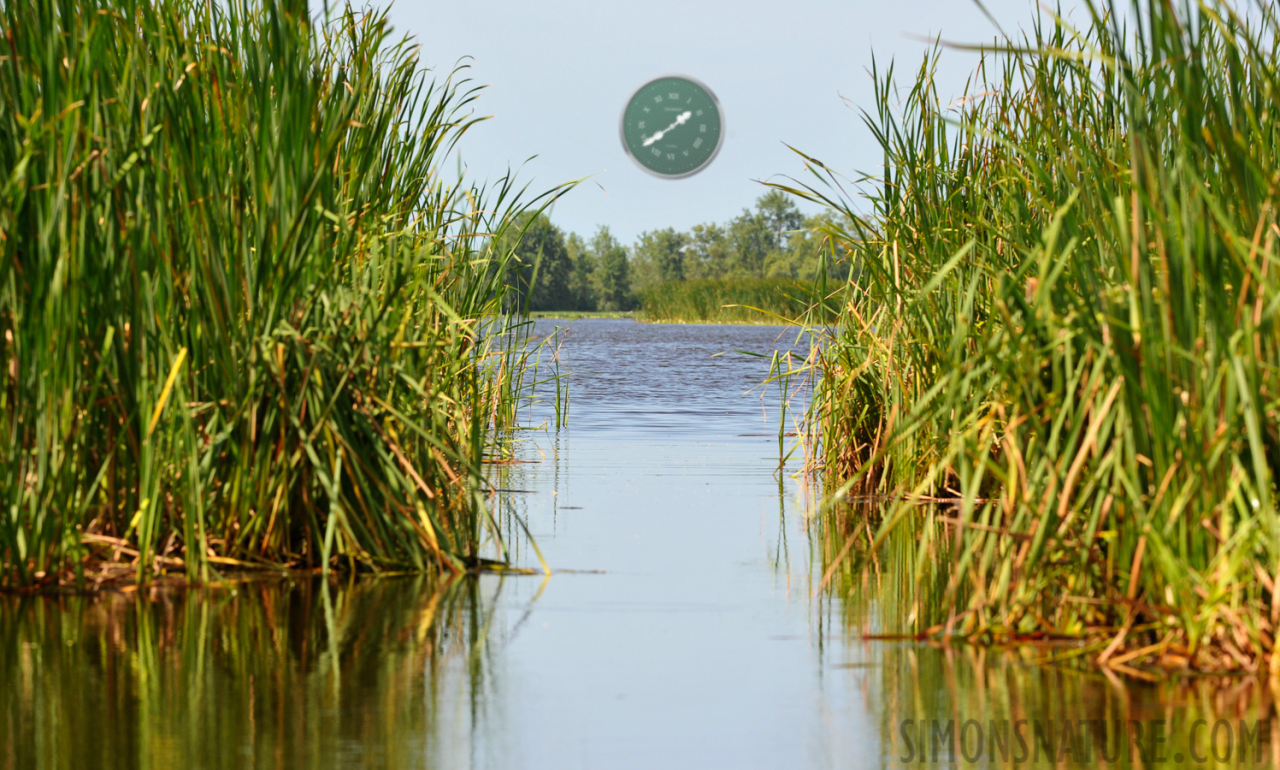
1:39
